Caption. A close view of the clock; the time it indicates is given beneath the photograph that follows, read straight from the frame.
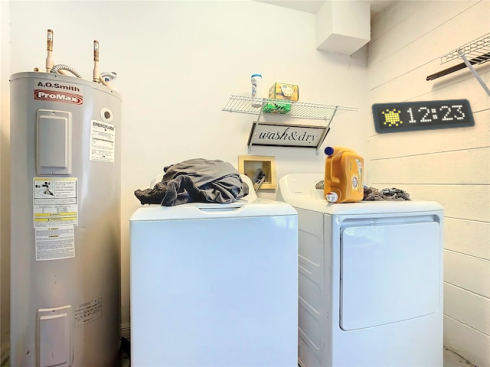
12:23
